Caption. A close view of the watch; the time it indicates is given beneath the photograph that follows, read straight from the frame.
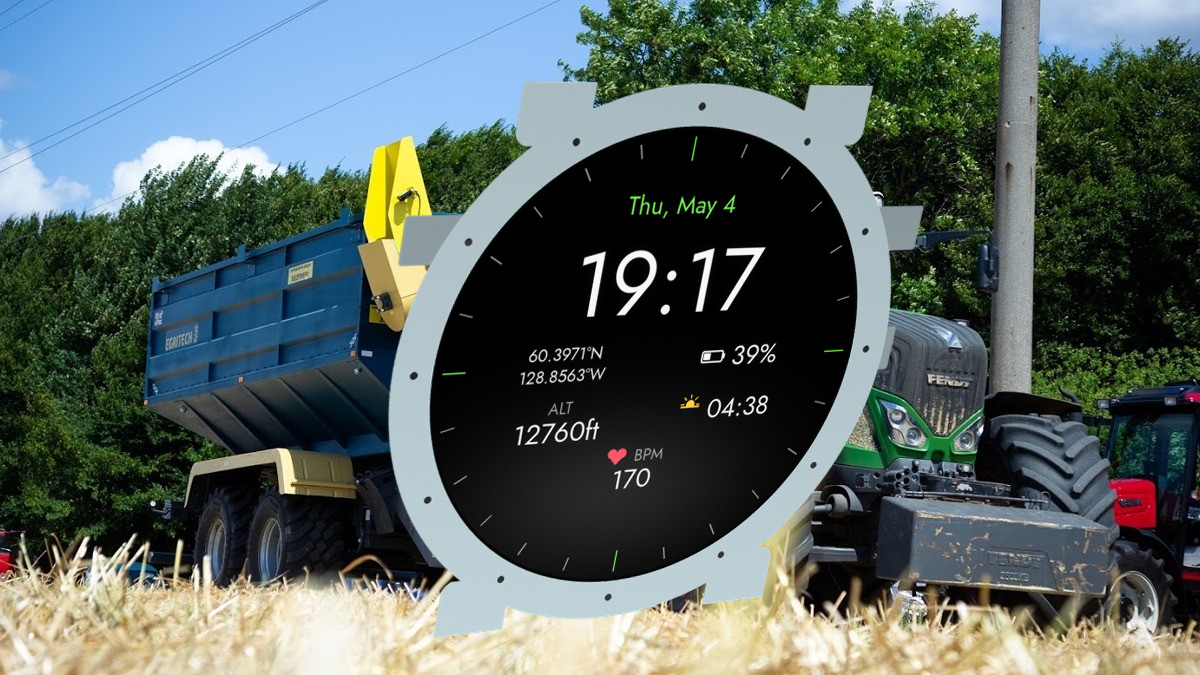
19:17
